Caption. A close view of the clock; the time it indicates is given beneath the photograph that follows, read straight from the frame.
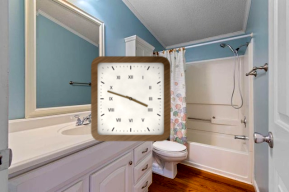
3:48
